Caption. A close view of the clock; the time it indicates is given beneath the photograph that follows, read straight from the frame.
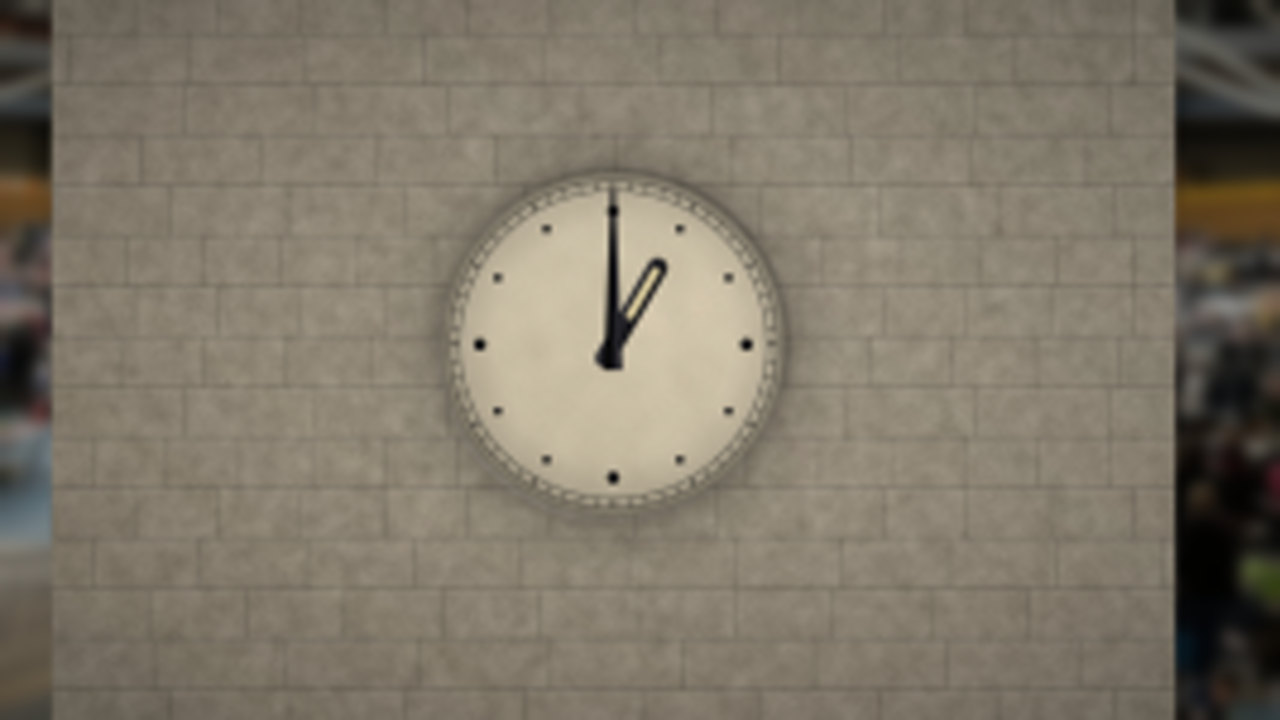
1:00
